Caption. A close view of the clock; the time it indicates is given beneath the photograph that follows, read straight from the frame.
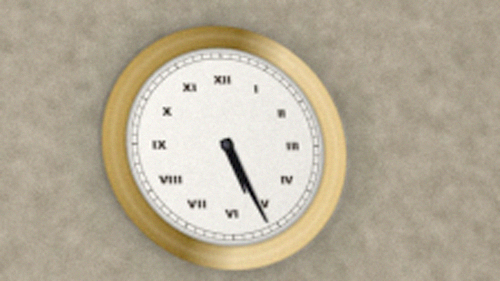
5:26
